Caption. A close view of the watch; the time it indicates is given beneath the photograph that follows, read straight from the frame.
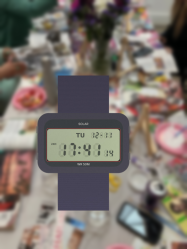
17:41:14
